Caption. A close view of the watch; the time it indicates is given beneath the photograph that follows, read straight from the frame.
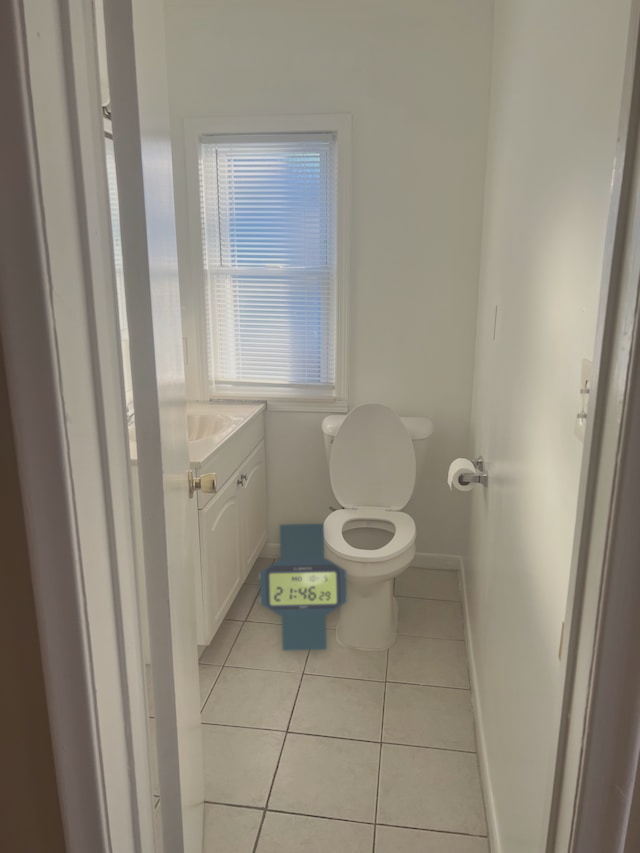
21:46
